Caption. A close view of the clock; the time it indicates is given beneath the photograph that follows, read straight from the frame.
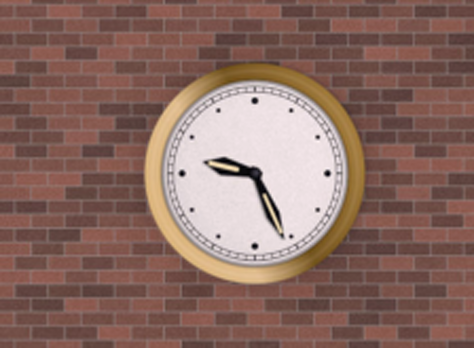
9:26
